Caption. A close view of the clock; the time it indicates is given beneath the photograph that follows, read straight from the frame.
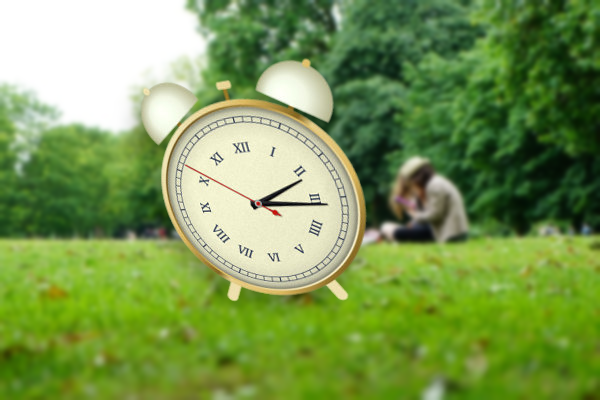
2:15:51
